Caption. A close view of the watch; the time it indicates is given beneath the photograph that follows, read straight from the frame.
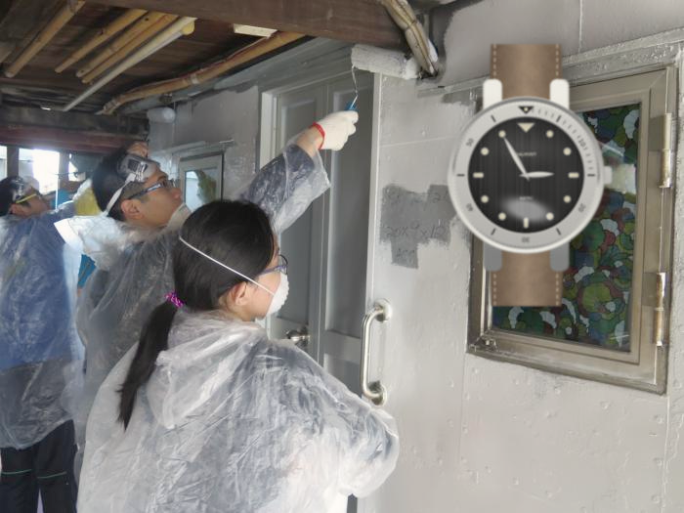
2:55
